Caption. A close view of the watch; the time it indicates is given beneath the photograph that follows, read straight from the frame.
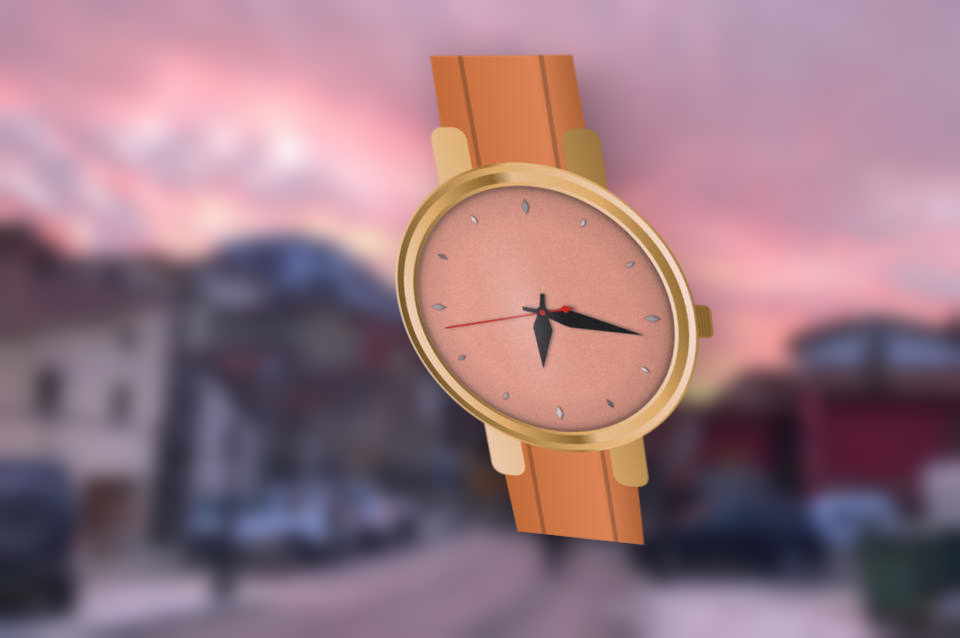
6:16:43
